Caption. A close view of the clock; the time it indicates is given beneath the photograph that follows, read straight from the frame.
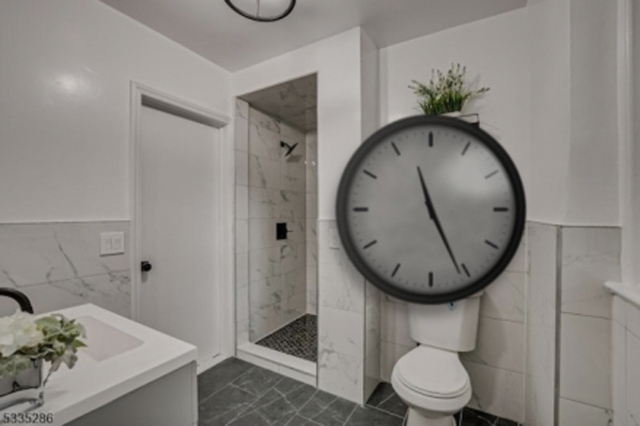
11:26
